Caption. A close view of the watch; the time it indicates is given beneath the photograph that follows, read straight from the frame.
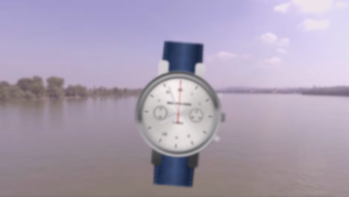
7:56
